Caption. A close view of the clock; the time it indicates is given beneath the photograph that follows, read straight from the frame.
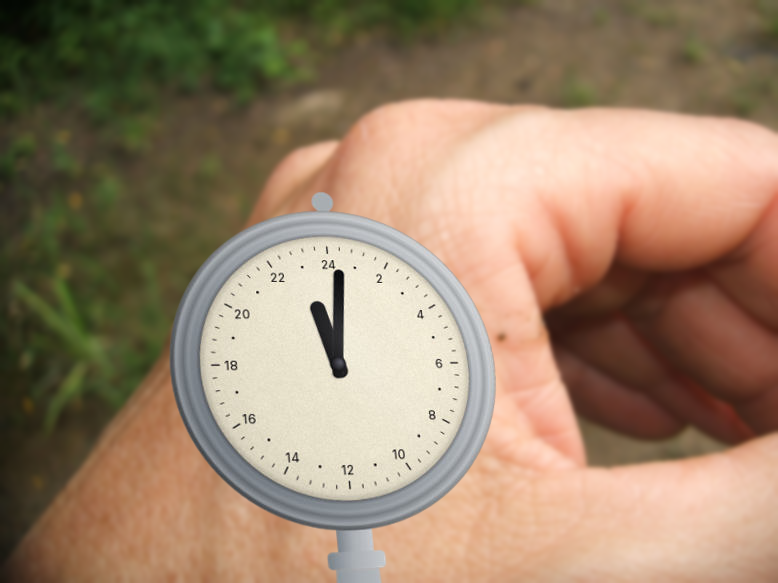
23:01
